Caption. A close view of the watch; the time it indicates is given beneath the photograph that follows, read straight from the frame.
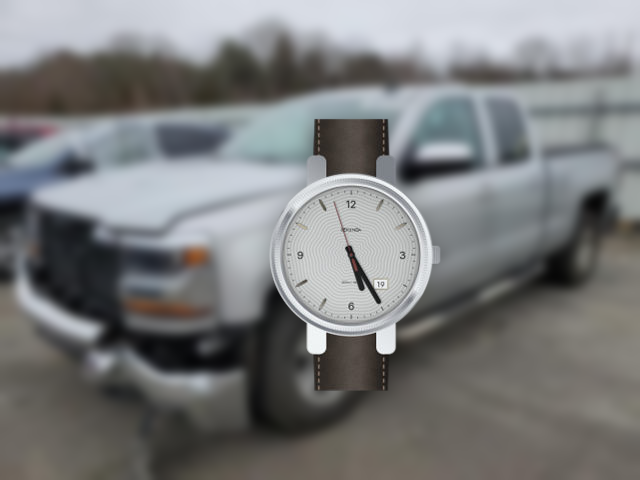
5:24:57
